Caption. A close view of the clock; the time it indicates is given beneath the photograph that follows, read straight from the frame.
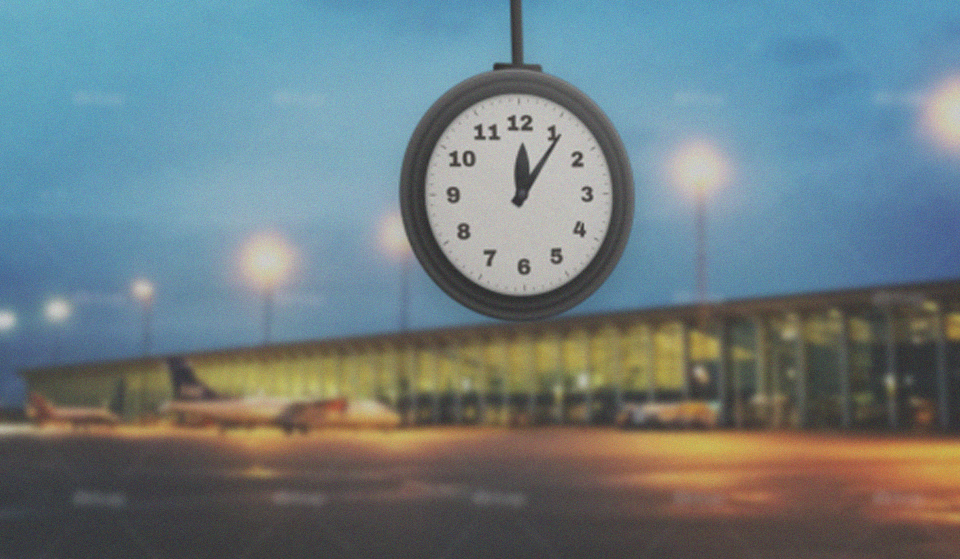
12:06
